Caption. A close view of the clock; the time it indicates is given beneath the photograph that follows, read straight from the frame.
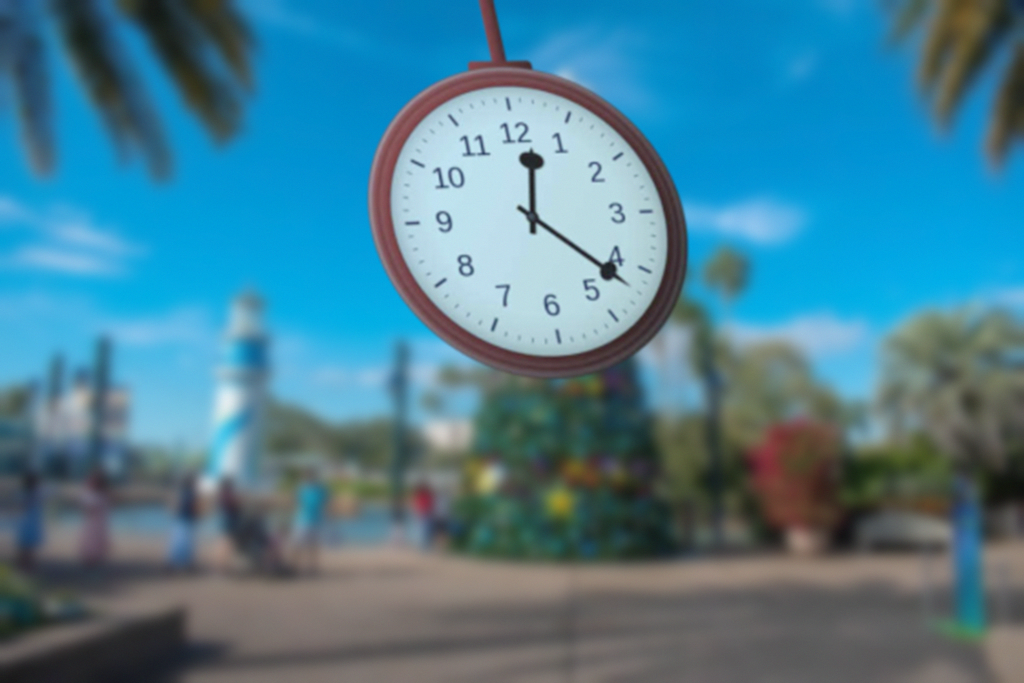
12:22
